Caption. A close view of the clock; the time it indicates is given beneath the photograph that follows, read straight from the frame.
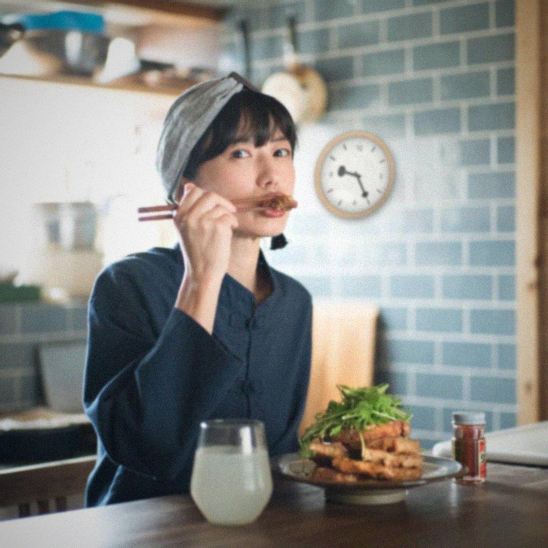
9:25
